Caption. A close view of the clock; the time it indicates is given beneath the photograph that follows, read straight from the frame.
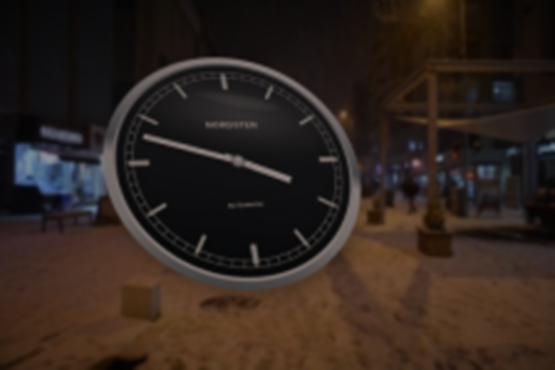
3:48
